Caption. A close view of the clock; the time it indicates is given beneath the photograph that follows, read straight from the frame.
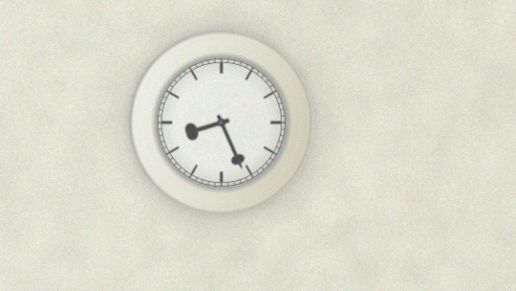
8:26
